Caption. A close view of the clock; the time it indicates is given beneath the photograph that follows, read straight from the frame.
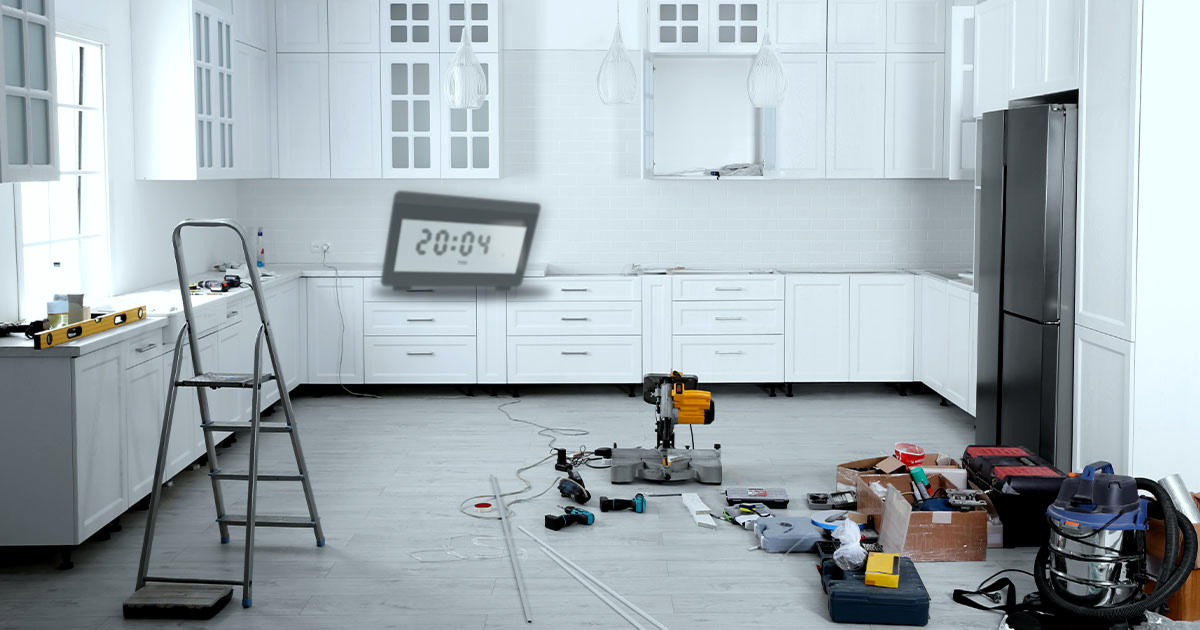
20:04
